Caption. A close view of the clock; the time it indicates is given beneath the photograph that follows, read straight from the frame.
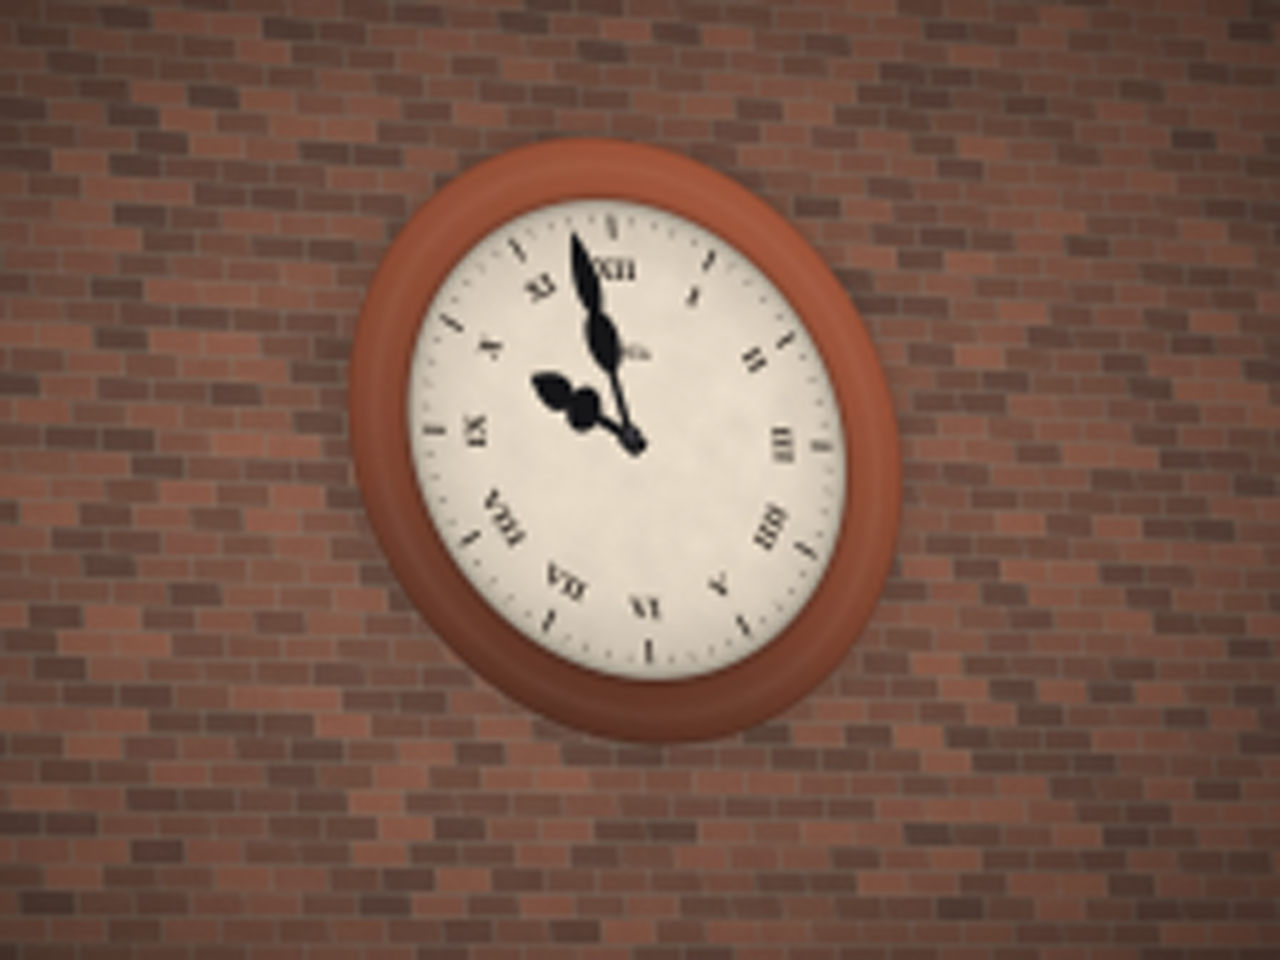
9:58
